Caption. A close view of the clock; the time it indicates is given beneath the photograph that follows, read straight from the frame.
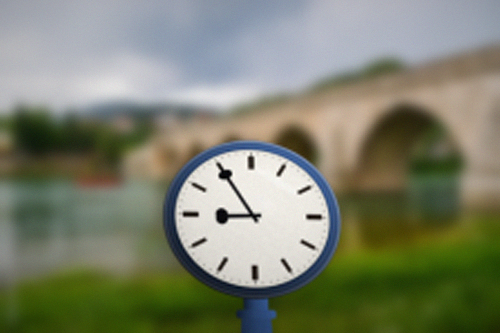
8:55
